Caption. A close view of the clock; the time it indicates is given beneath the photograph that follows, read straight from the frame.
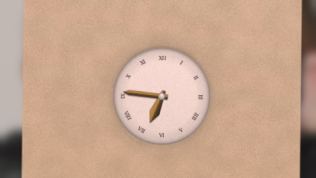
6:46
